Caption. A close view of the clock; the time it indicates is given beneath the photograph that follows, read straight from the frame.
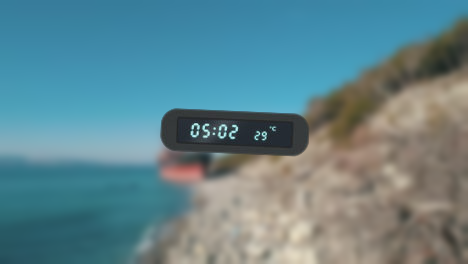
5:02
